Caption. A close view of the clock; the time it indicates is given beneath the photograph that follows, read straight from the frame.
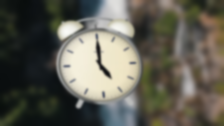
5:00
